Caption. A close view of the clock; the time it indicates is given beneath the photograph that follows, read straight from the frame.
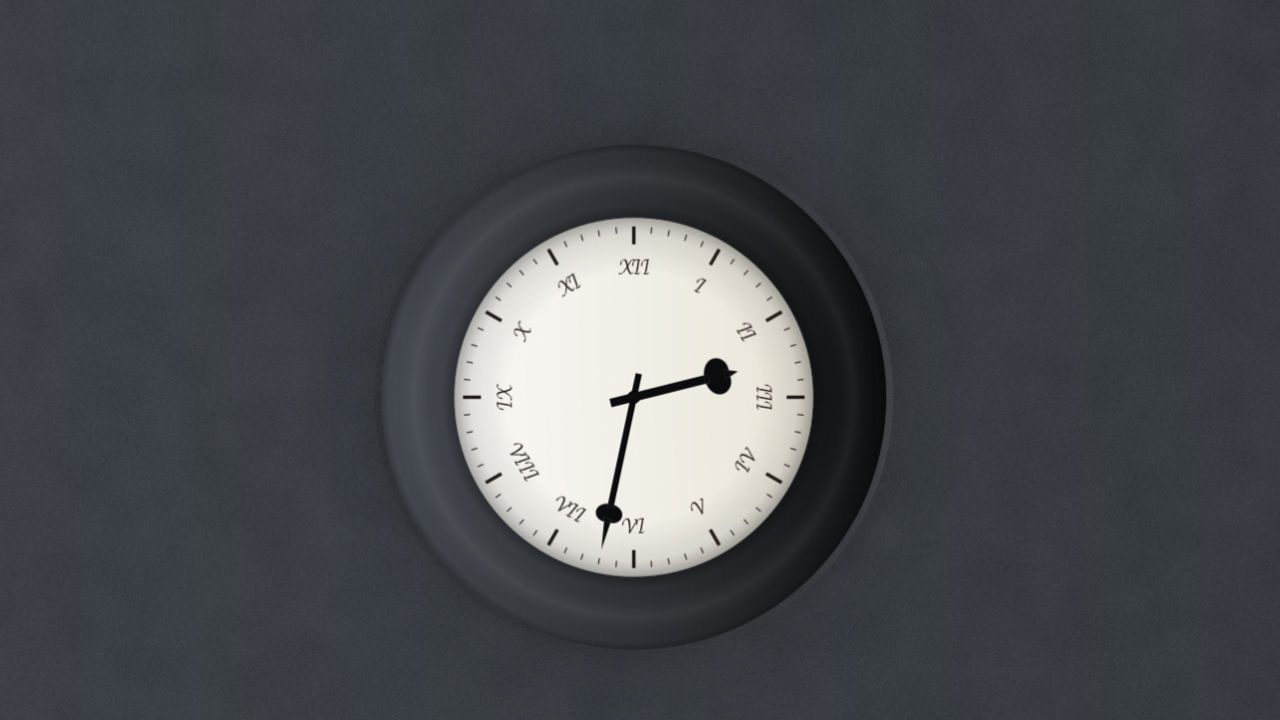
2:32
